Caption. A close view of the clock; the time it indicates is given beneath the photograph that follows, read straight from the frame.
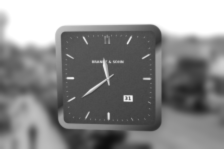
11:39
